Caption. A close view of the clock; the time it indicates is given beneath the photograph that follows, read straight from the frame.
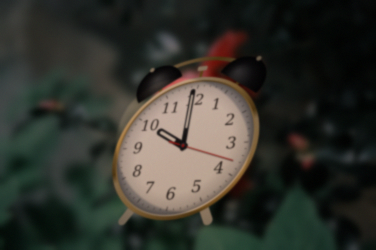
9:59:18
